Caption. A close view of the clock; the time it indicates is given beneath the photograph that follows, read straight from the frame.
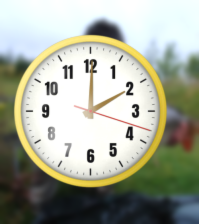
2:00:18
